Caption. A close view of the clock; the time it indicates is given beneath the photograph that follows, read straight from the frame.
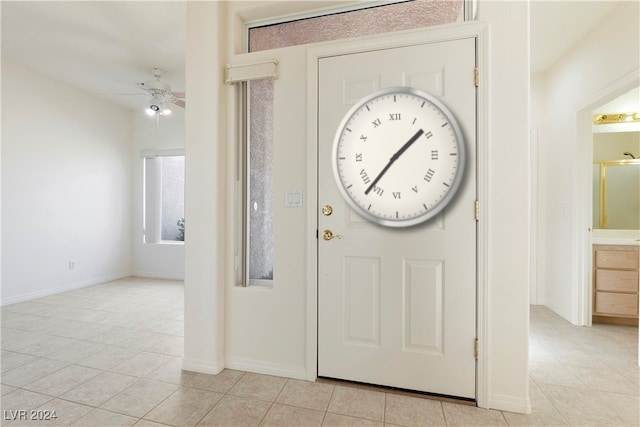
1:37
